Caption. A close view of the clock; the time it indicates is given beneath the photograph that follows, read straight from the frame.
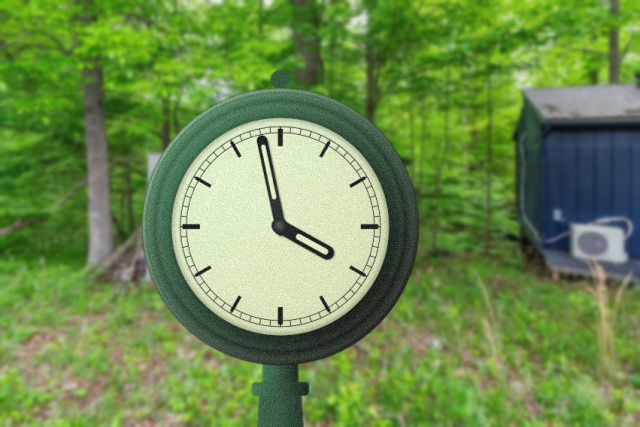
3:58
